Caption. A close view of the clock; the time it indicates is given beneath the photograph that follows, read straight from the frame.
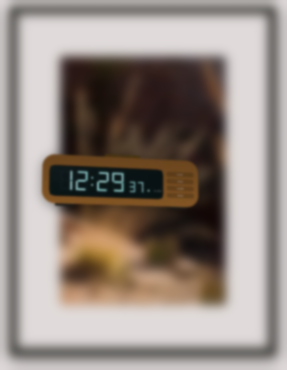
12:29
